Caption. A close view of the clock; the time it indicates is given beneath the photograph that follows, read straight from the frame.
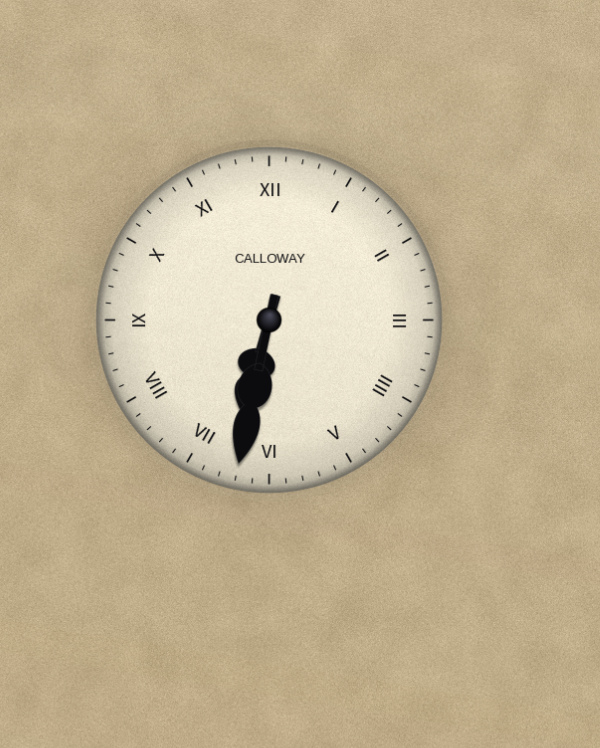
6:32
